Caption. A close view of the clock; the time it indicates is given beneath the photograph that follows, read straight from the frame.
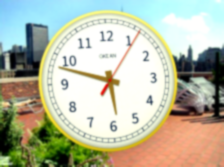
5:48:06
